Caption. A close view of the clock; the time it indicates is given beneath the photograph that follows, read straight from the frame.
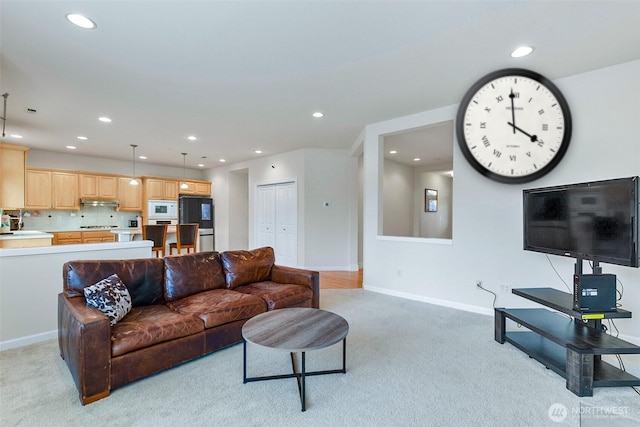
3:59
